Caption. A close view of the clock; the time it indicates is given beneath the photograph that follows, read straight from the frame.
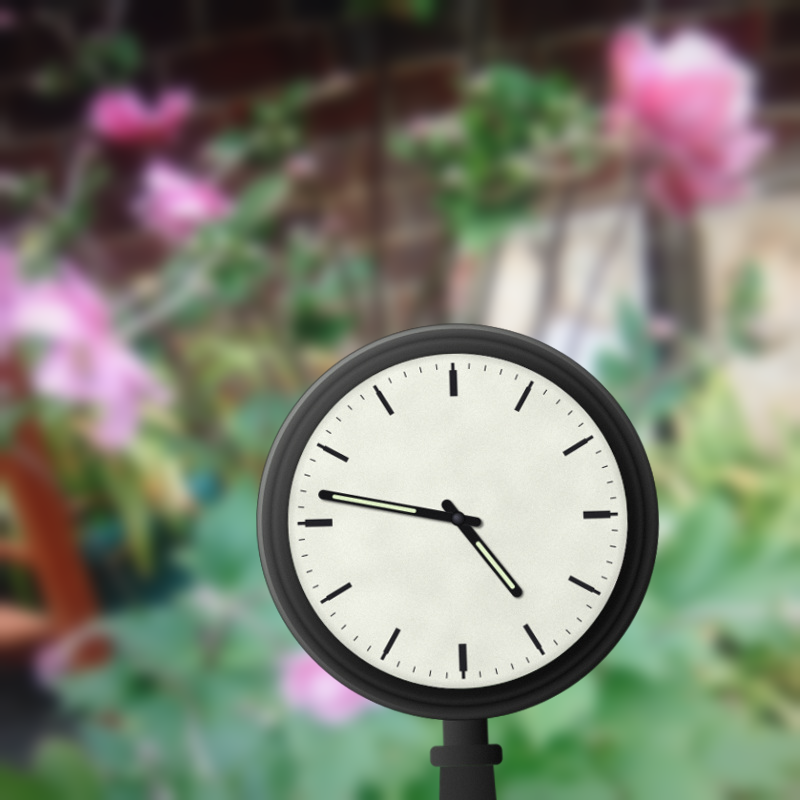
4:47
